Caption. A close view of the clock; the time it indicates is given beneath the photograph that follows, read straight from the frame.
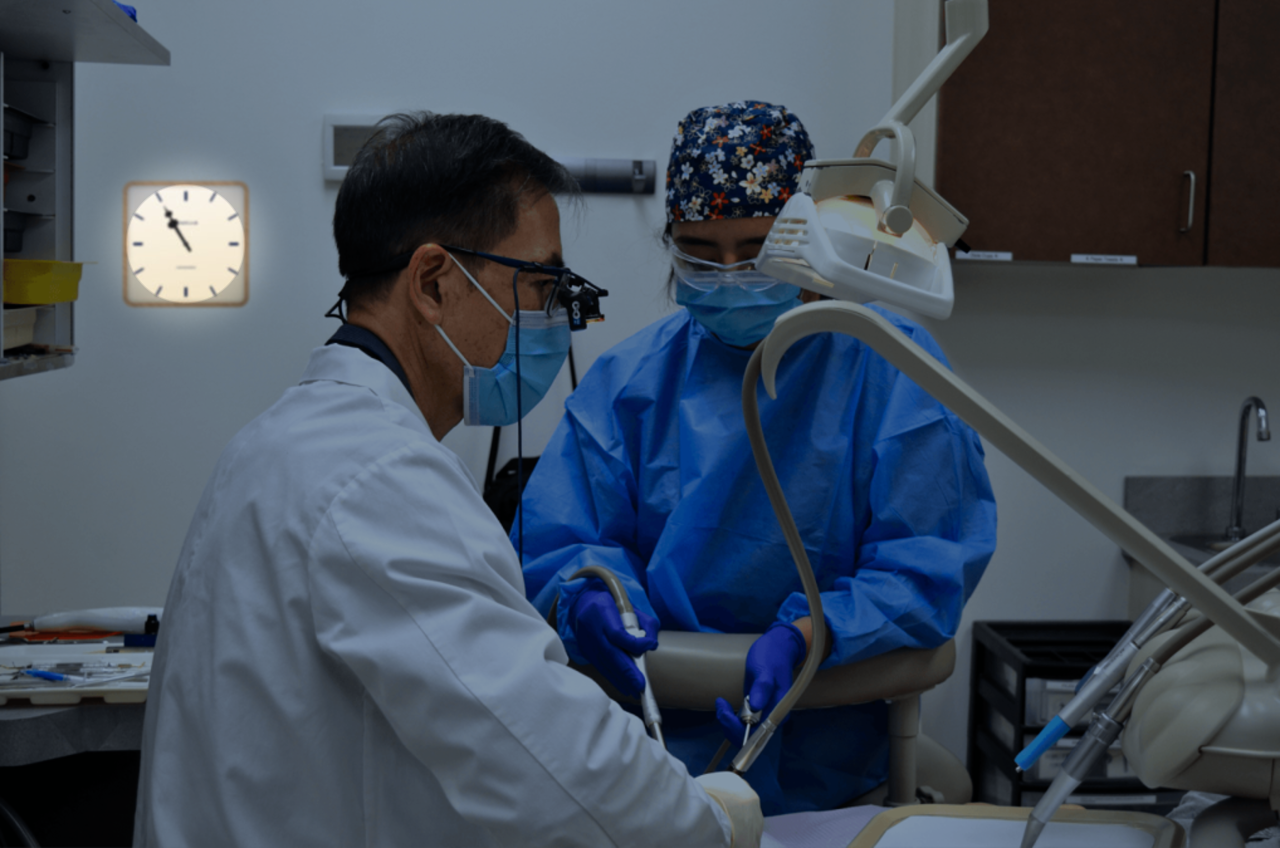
10:55
